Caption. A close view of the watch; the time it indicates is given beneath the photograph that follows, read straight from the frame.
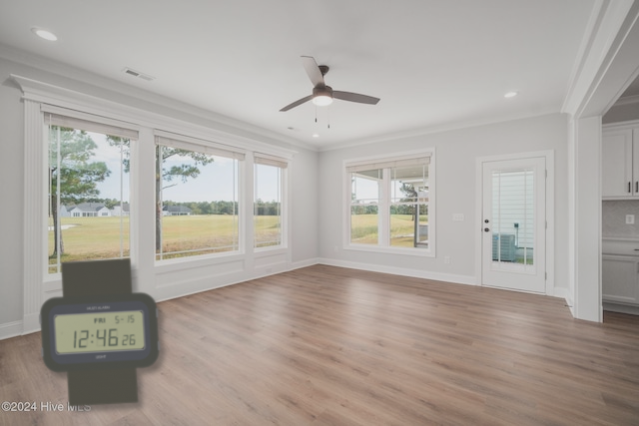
12:46:26
